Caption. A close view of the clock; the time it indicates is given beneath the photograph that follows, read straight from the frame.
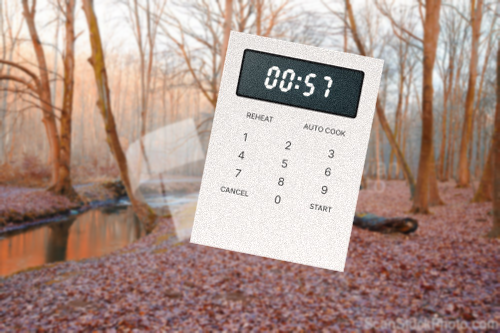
0:57
